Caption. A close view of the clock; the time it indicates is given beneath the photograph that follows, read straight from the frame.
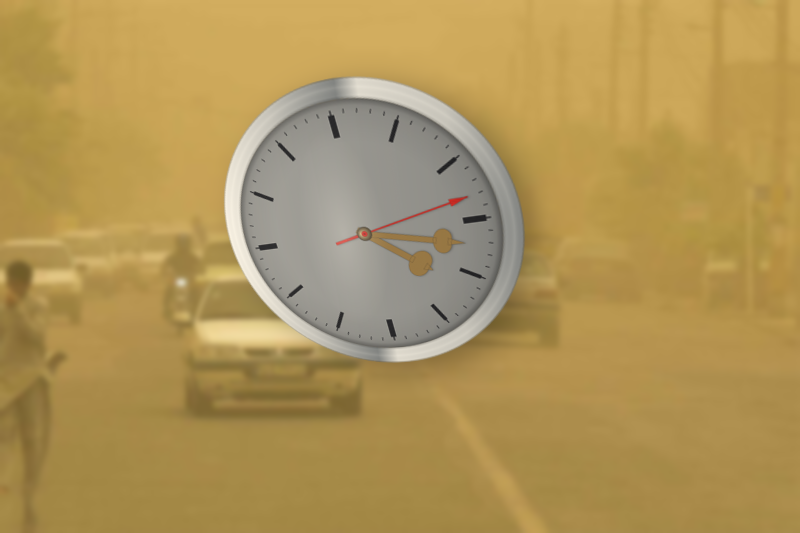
4:17:13
